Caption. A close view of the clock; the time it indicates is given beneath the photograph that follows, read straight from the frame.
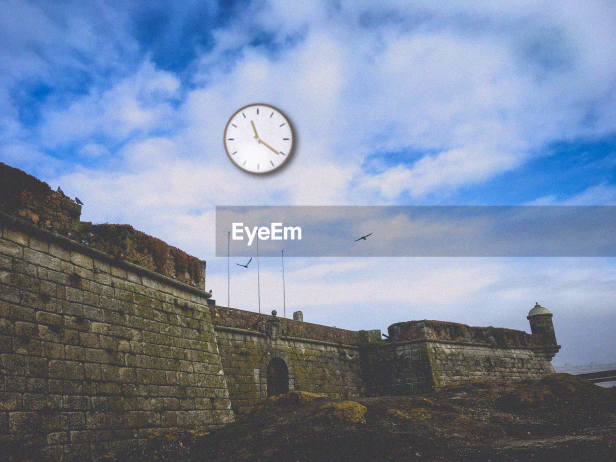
11:21
